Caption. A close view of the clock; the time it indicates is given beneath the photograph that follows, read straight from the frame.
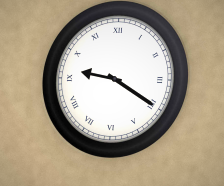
9:20
